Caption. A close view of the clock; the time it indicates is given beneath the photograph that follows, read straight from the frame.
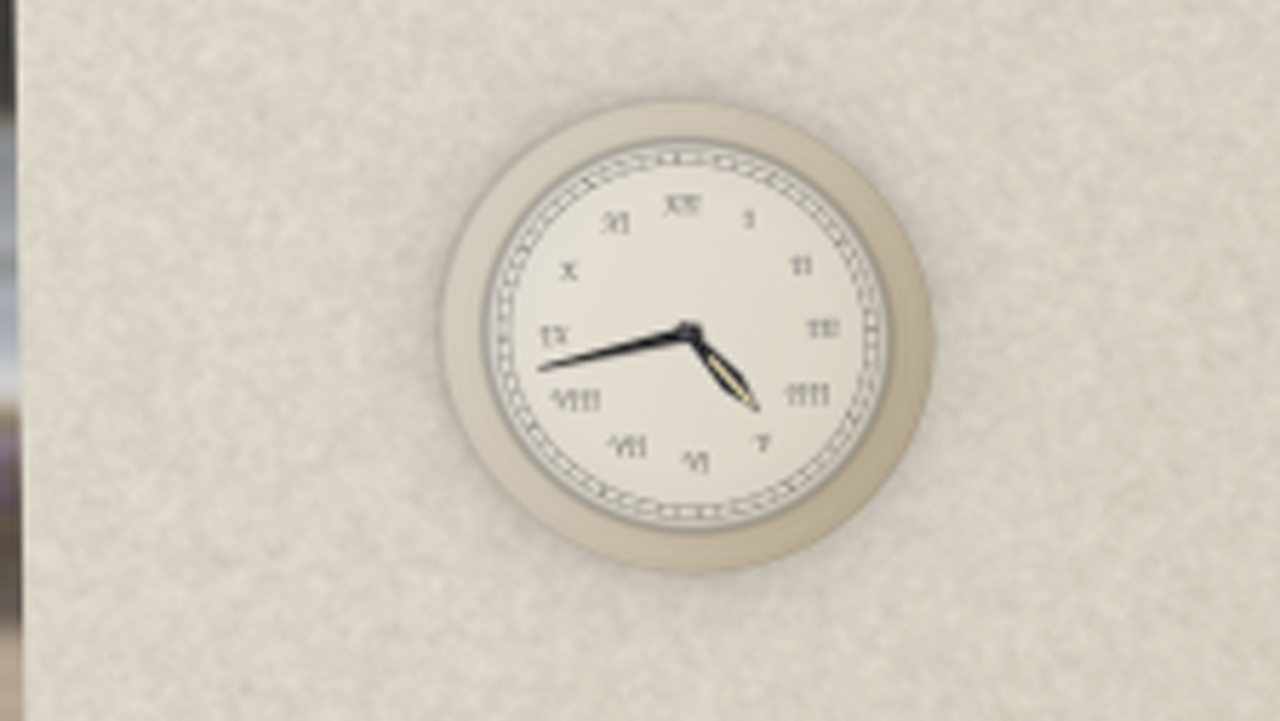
4:43
